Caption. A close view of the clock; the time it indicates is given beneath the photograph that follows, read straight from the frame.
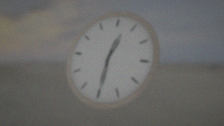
12:30
